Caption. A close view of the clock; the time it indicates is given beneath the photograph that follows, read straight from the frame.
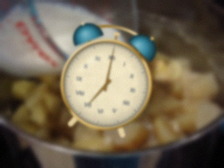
7:00
